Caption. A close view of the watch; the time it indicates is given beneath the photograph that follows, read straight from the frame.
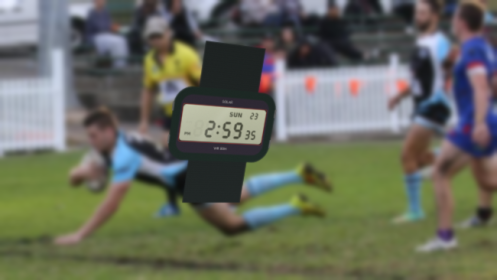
2:59:35
